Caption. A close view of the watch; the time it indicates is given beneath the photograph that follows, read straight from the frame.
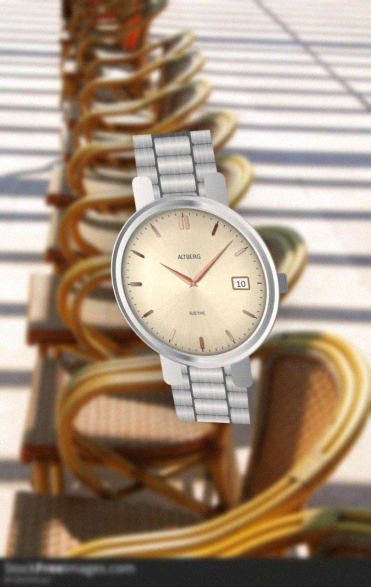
10:08
